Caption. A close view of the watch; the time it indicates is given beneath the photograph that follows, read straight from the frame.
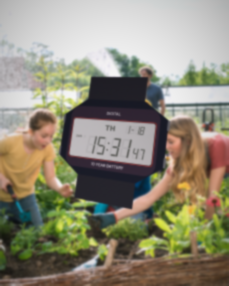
15:31
